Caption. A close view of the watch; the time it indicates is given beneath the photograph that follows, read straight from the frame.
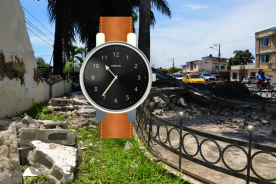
10:36
